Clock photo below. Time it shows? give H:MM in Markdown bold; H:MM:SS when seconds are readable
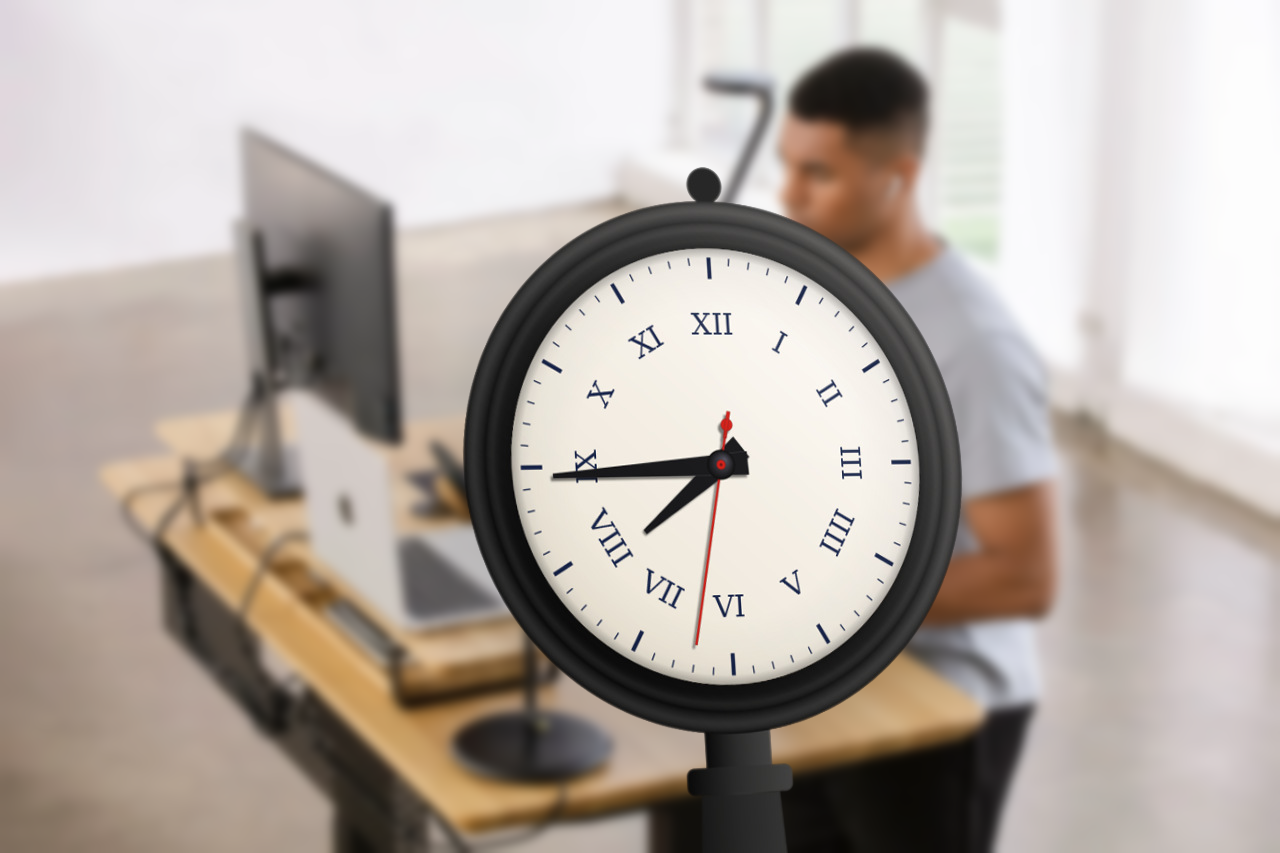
**7:44:32**
